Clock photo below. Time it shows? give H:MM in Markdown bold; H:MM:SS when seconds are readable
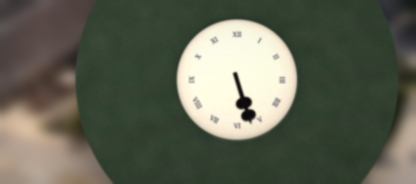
**5:27**
